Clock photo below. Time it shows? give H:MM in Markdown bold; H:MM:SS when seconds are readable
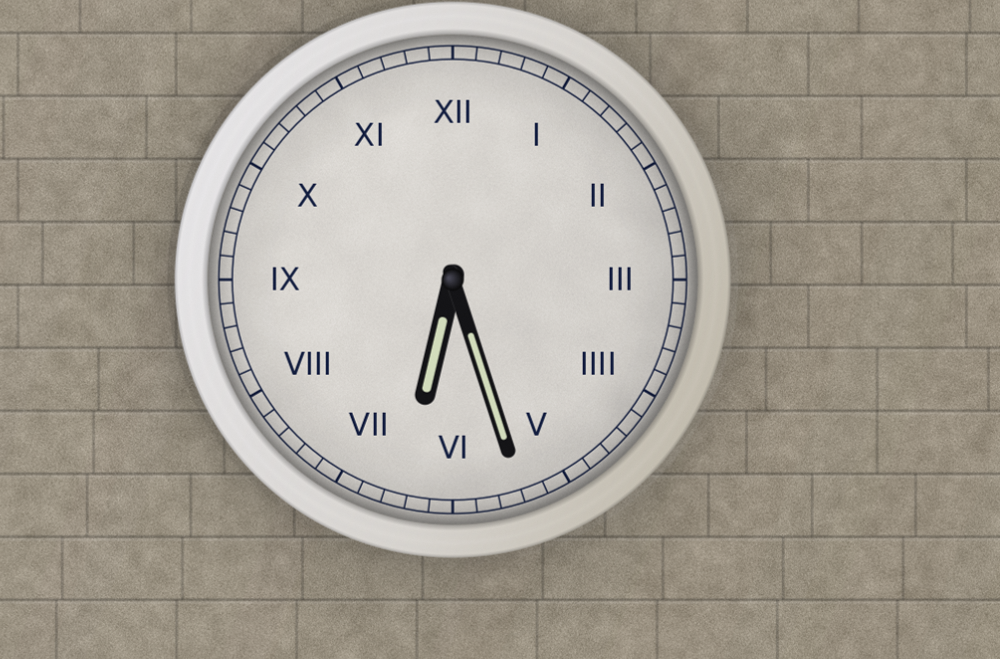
**6:27**
